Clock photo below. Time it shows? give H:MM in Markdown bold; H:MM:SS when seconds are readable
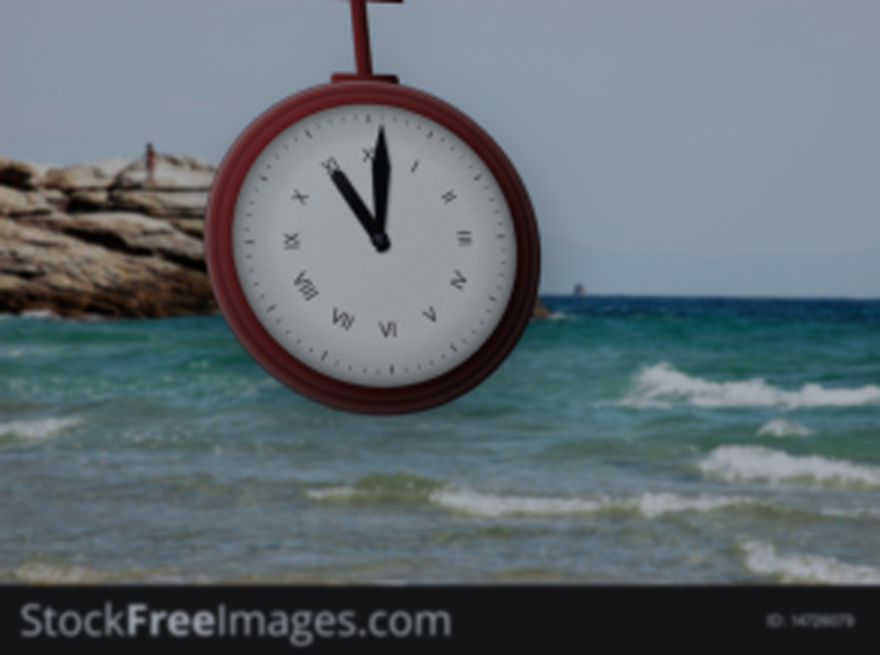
**11:01**
